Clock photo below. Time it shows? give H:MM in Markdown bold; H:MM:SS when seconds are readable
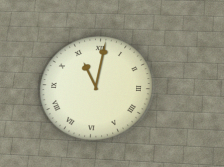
**11:01**
